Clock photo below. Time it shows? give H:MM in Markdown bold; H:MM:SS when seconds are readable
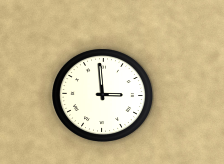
**2:59**
